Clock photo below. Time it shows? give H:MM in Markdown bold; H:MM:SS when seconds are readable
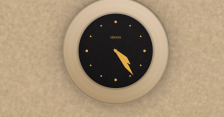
**4:24**
